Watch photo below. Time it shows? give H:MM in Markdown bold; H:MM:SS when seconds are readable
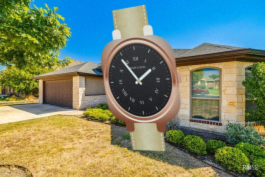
**1:54**
